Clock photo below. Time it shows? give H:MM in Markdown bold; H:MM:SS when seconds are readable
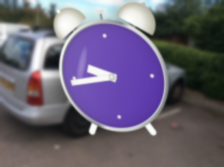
**9:44**
